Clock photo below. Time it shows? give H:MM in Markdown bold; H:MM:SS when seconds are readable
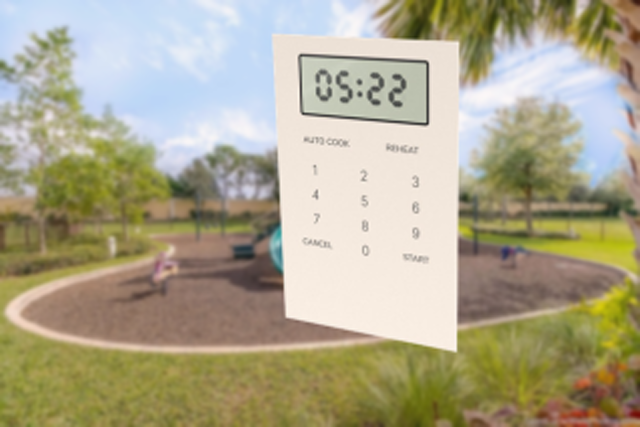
**5:22**
